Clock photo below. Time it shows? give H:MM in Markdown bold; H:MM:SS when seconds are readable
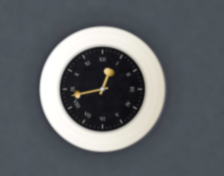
**12:43**
